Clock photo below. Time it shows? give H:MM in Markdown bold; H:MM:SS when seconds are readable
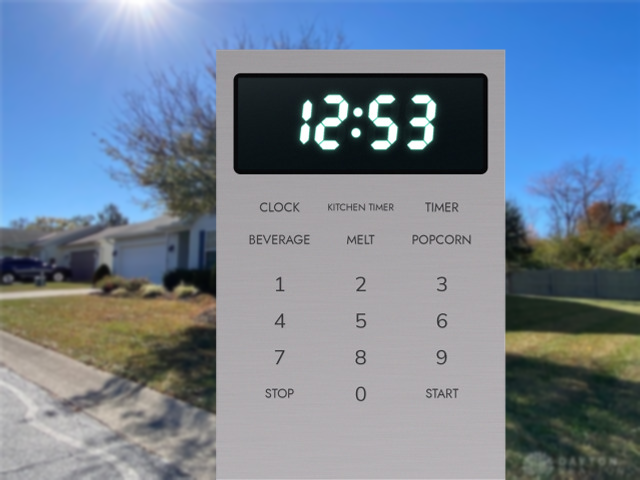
**12:53**
